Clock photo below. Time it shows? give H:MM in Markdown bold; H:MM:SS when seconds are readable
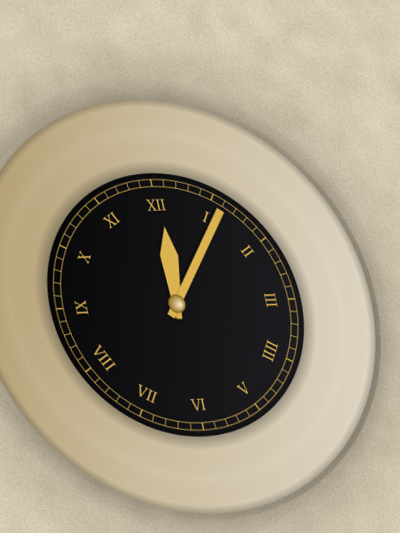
**12:06**
